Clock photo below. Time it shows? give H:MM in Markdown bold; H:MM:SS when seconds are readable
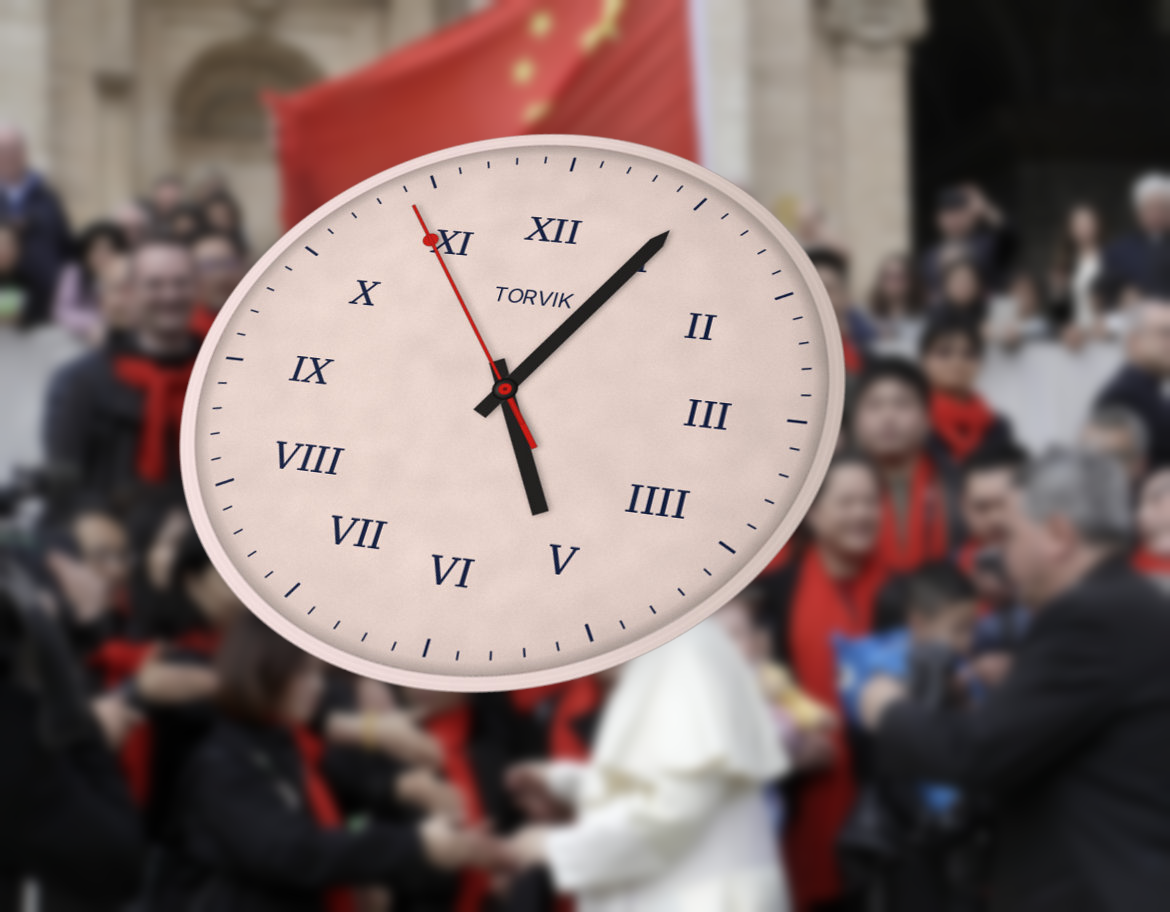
**5:04:54**
